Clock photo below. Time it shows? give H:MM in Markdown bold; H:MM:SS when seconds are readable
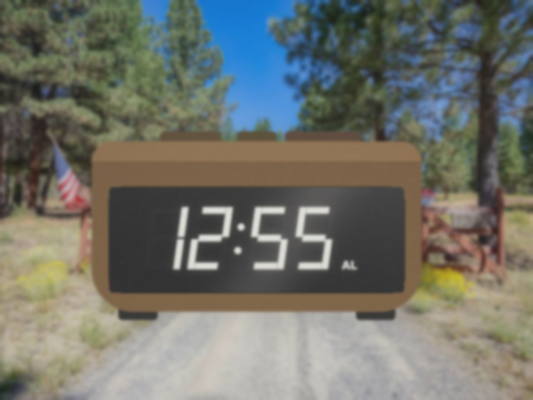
**12:55**
